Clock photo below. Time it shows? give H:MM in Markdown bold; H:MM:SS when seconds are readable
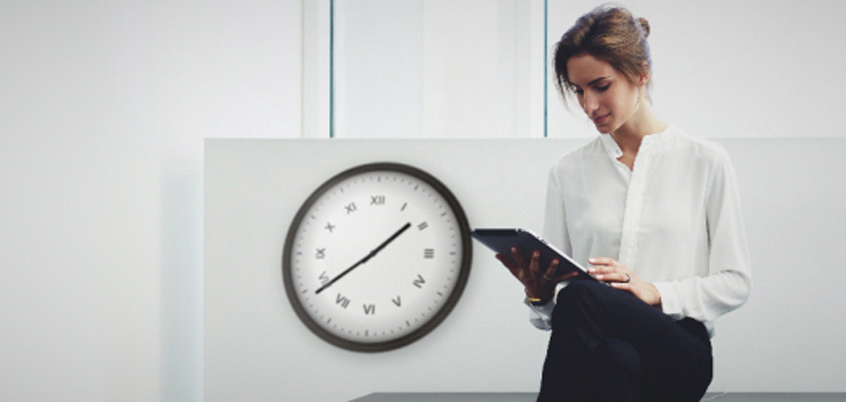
**1:39**
